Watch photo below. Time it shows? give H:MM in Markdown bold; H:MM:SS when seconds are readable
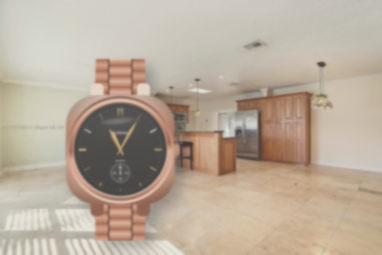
**11:05**
